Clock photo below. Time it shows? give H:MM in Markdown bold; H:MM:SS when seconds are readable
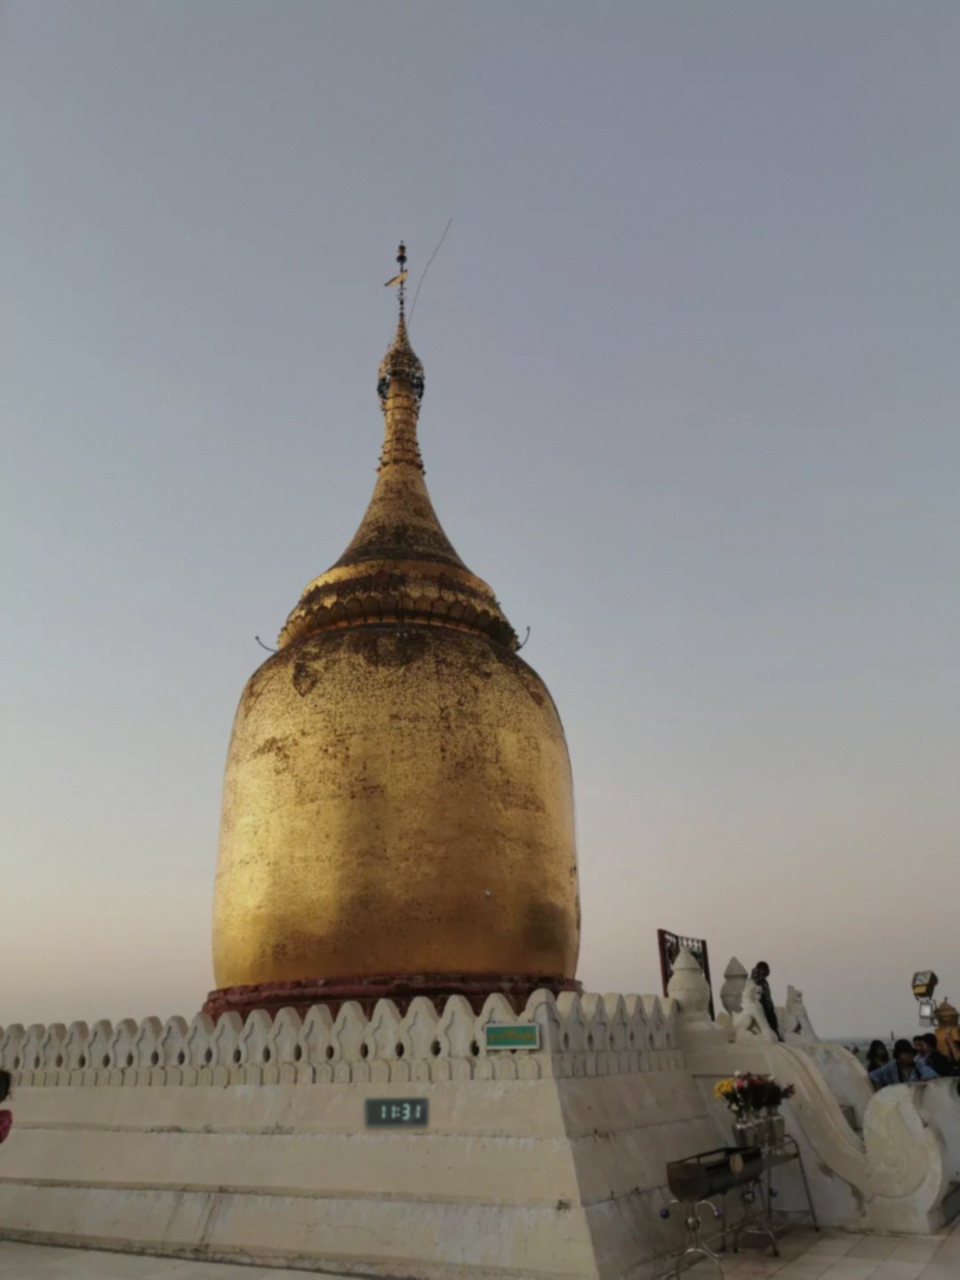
**11:31**
